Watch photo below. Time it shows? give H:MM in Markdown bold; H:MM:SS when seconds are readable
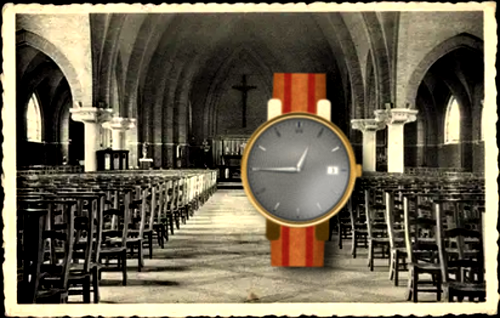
**12:45**
